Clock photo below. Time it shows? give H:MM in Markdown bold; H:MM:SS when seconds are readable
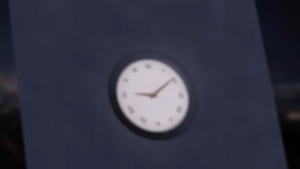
**9:09**
